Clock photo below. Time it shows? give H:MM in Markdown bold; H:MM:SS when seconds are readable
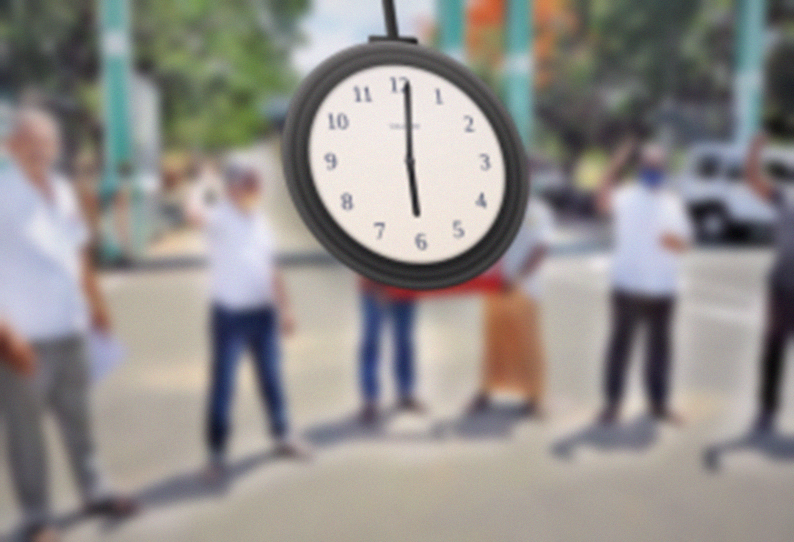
**6:01**
